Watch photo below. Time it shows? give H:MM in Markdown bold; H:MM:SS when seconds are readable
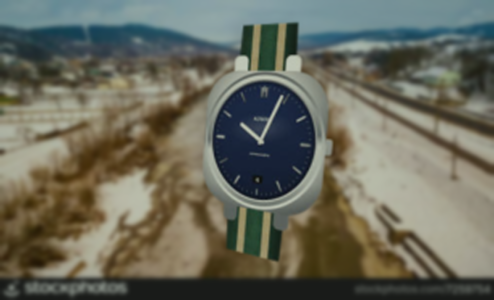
**10:04**
